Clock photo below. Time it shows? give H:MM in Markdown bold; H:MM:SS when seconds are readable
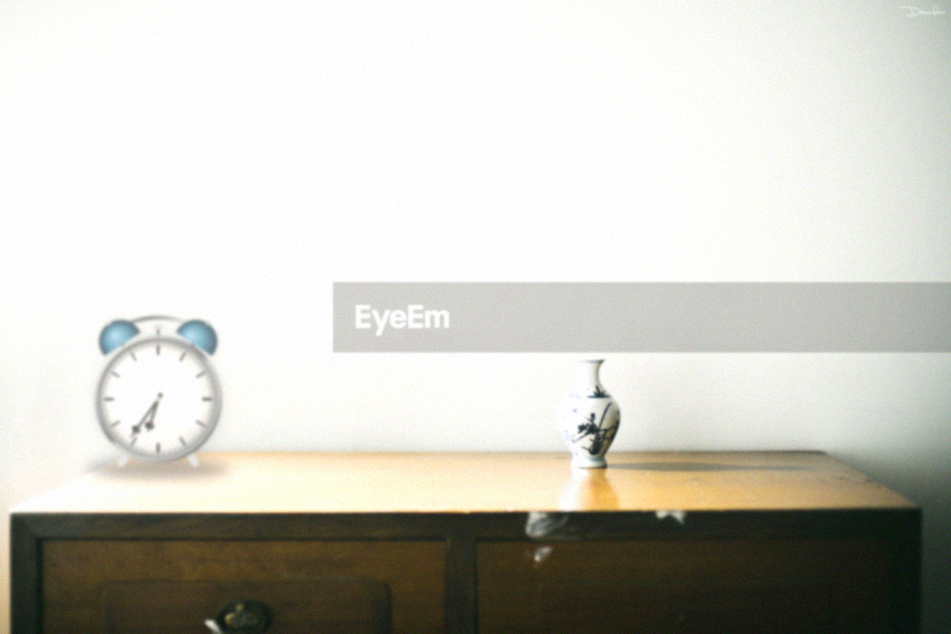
**6:36**
